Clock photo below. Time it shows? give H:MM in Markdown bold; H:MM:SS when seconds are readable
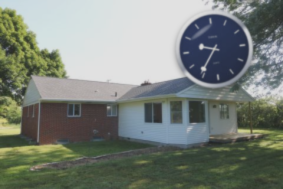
**9:36**
